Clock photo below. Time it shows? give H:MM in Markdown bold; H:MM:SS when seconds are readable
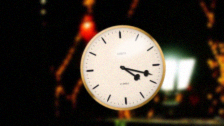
**4:18**
